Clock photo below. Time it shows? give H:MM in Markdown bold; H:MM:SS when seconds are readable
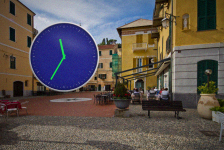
**11:35**
